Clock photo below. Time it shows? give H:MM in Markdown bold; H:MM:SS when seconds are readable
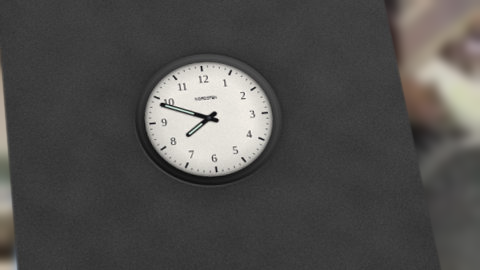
**7:49**
